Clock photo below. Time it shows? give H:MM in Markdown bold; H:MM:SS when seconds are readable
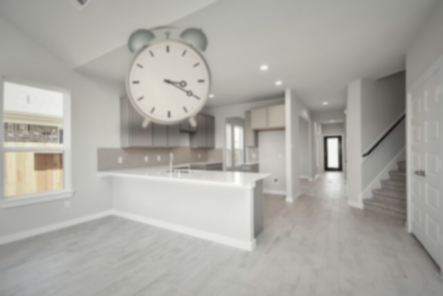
**3:20**
